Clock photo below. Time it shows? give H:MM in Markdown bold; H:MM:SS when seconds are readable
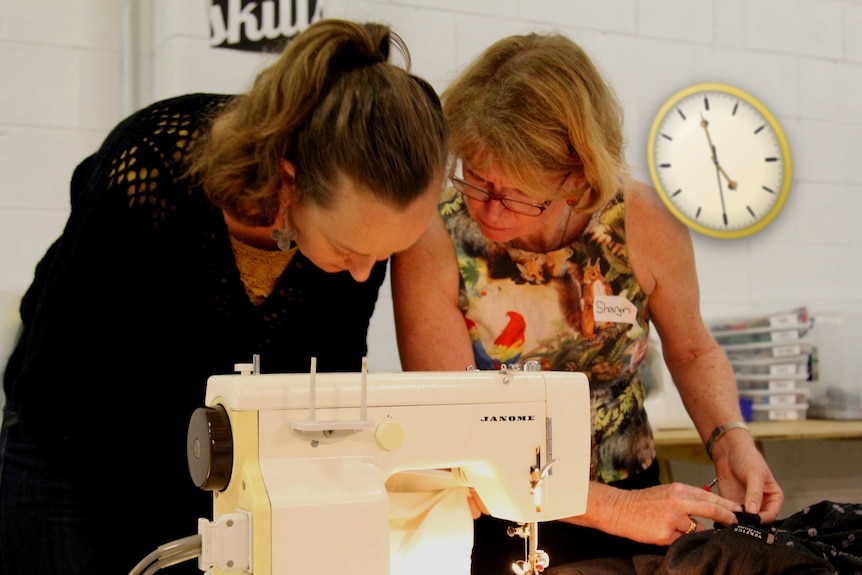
**4:58:30**
